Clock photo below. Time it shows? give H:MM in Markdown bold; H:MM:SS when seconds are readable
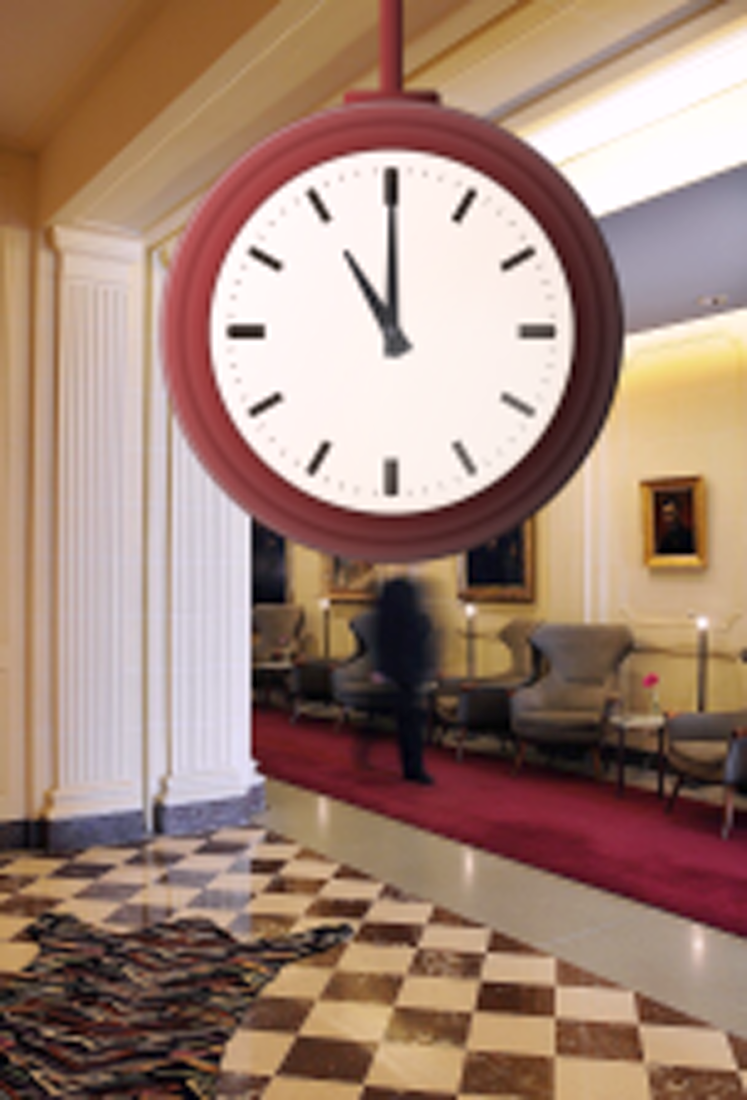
**11:00**
